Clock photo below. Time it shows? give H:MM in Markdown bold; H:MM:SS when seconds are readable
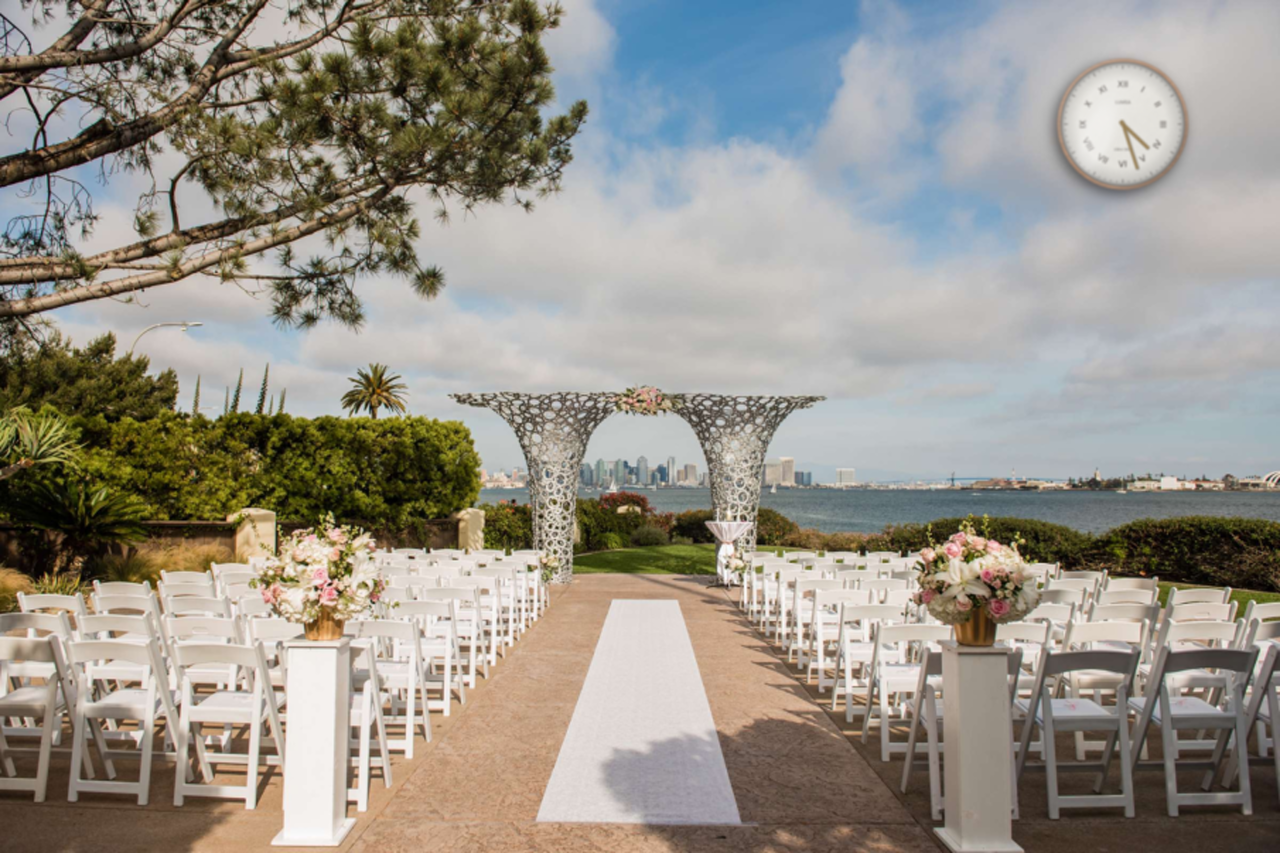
**4:27**
